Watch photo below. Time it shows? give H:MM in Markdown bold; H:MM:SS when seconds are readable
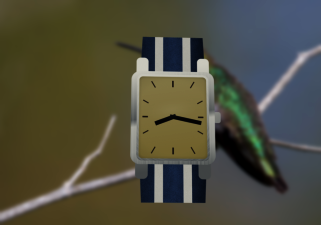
**8:17**
